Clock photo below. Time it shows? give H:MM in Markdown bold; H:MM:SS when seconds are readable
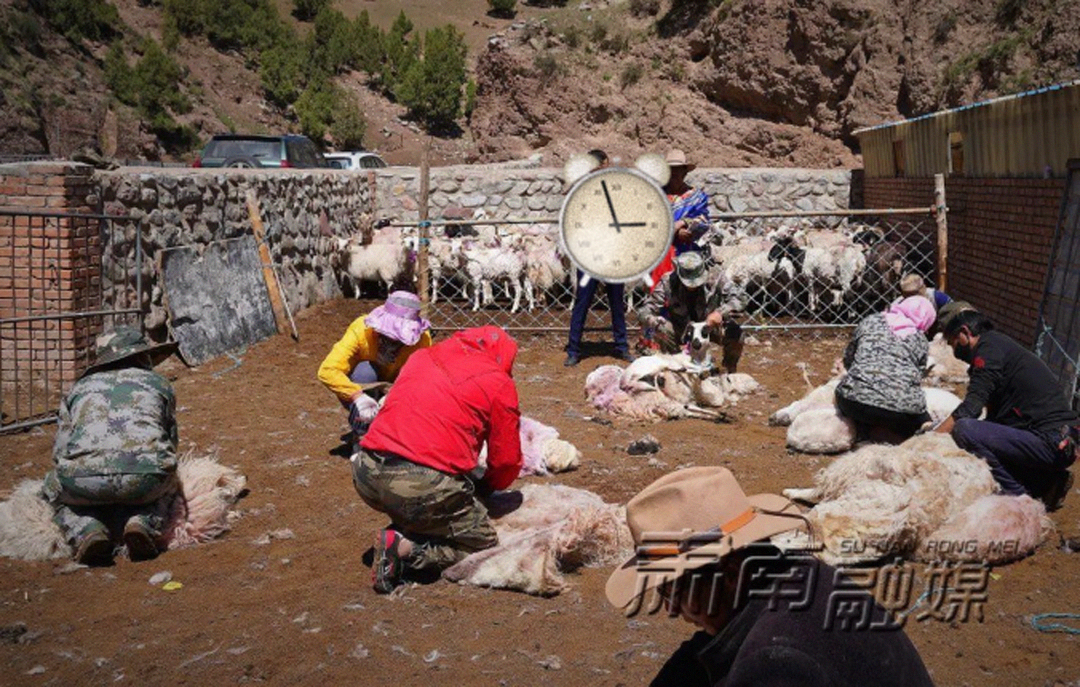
**2:57**
